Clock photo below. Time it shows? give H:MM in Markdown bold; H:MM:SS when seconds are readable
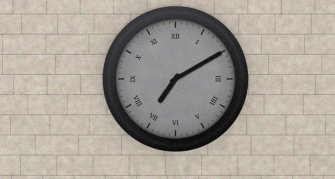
**7:10**
